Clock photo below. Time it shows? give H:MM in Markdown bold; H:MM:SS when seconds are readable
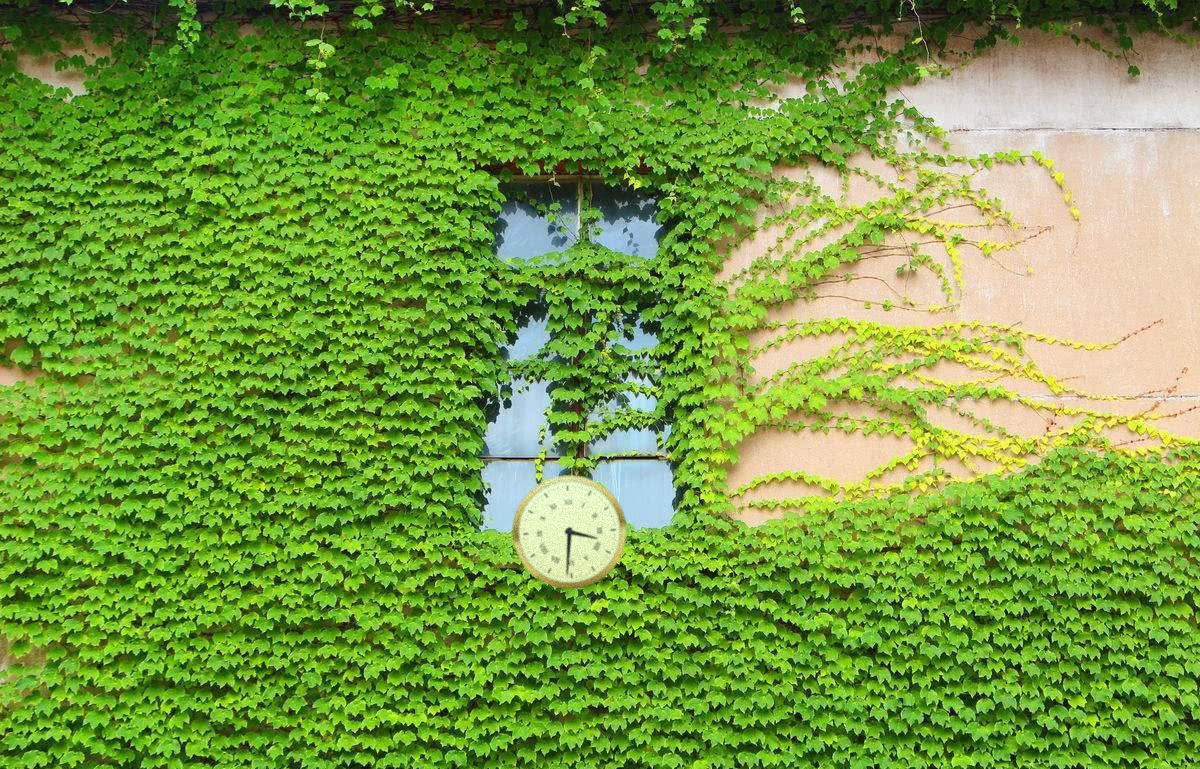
**3:31**
